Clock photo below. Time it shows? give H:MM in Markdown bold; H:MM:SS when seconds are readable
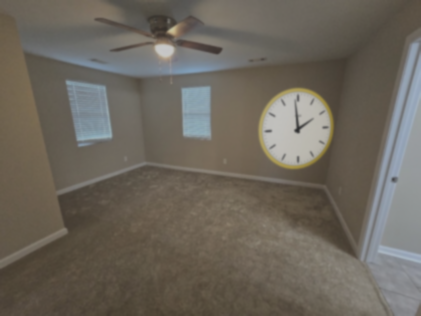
**1:59**
